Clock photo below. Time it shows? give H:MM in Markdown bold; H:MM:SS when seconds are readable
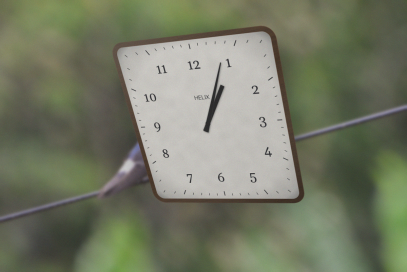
**1:04**
